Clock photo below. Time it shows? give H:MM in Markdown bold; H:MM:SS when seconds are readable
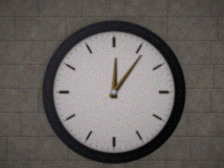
**12:06**
